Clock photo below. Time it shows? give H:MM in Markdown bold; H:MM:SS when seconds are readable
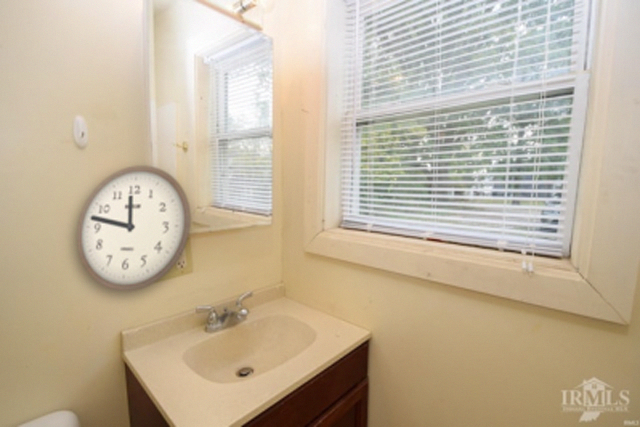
**11:47**
